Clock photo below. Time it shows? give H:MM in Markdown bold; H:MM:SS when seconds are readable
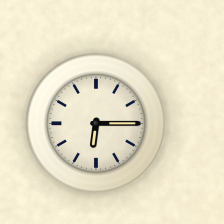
**6:15**
